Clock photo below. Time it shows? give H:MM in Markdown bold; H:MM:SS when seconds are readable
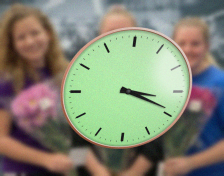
**3:19**
